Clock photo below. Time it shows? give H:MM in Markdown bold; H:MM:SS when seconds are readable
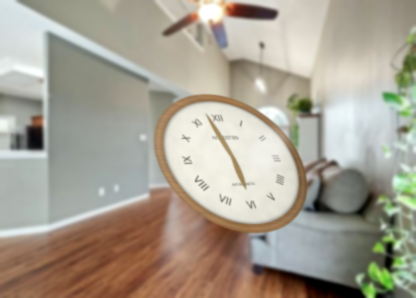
**5:58**
